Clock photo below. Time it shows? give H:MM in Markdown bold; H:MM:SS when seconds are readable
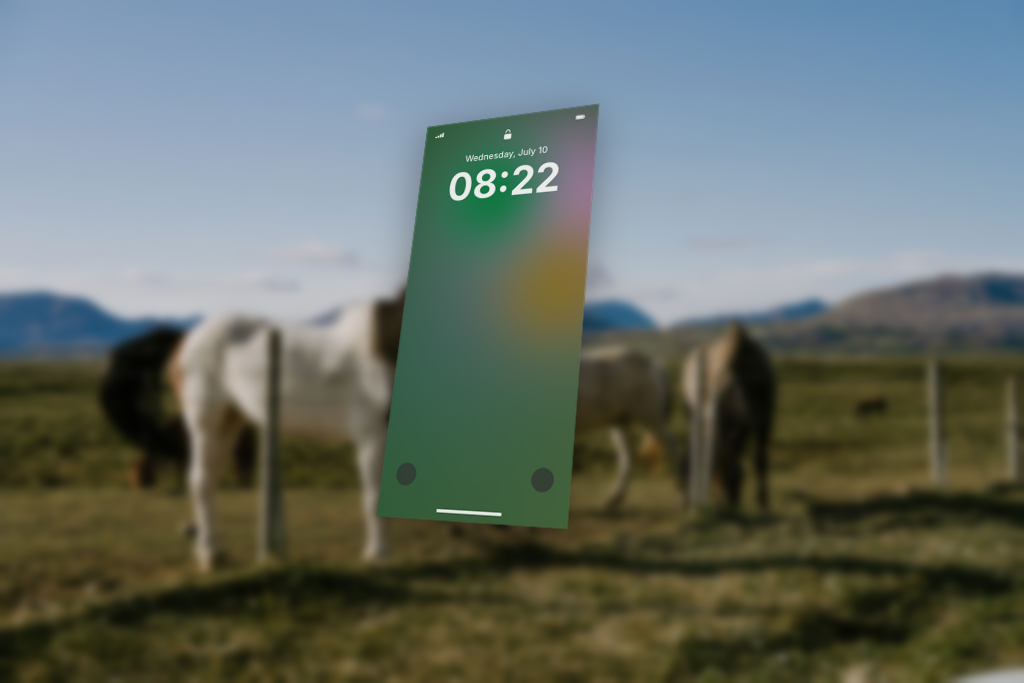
**8:22**
